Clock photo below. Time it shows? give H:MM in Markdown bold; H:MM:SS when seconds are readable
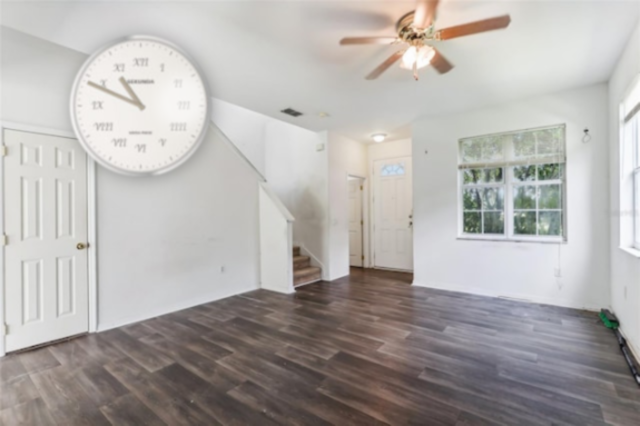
**10:49**
